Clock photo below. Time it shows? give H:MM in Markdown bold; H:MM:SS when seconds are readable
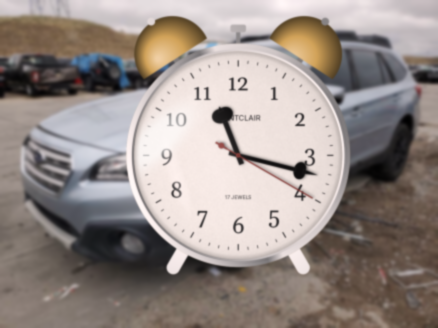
**11:17:20**
